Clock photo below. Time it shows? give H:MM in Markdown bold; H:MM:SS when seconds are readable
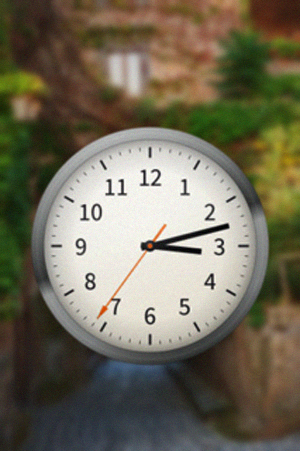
**3:12:36**
